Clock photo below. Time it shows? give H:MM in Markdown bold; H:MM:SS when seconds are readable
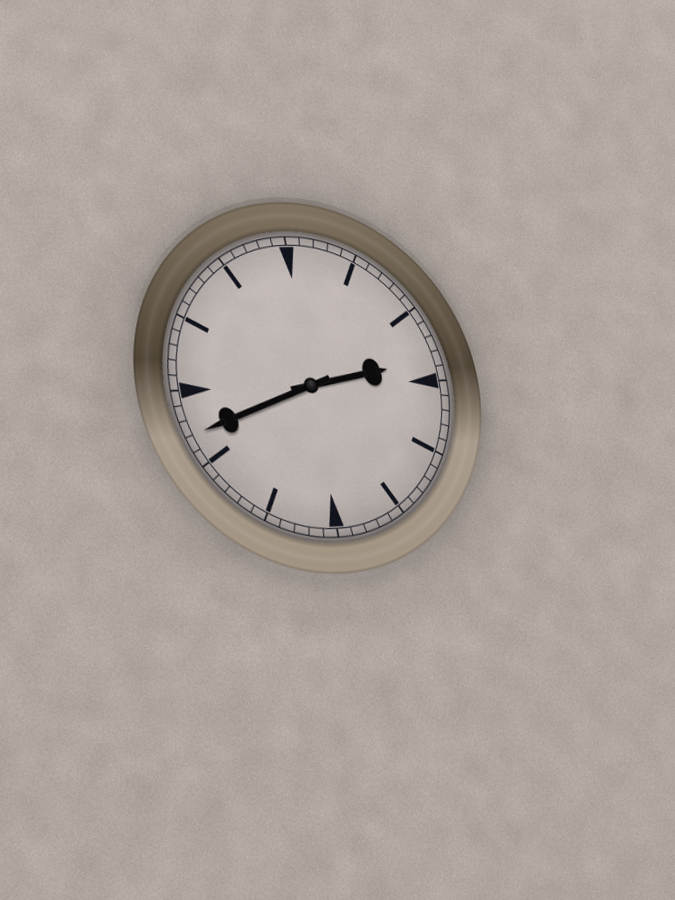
**2:42**
